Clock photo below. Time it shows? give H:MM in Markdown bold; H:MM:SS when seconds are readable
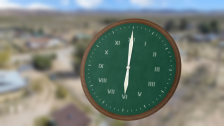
**6:00**
